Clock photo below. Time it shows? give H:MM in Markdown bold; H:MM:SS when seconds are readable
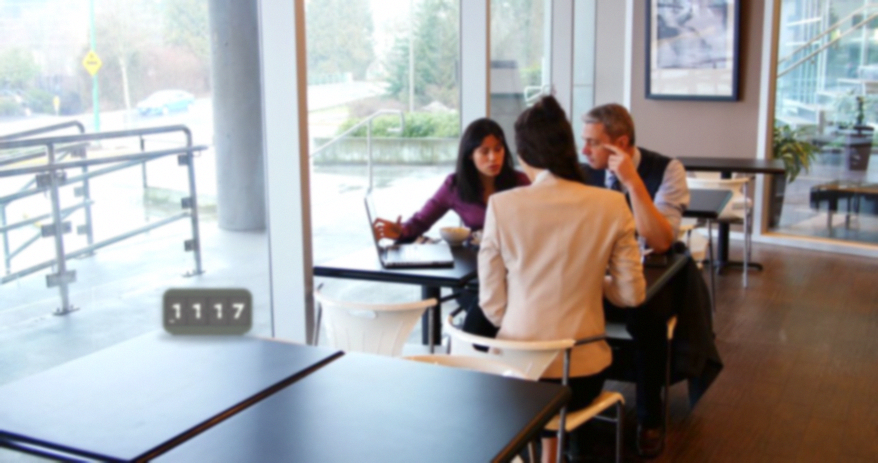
**11:17**
